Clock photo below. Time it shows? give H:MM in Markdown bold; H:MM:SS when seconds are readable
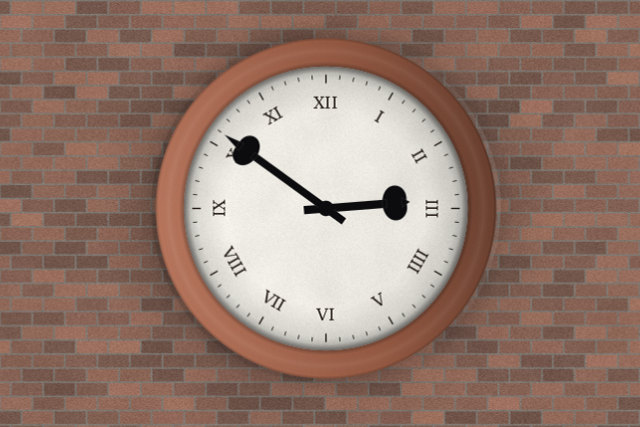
**2:51**
